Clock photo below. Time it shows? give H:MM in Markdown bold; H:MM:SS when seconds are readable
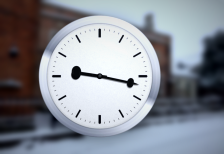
**9:17**
